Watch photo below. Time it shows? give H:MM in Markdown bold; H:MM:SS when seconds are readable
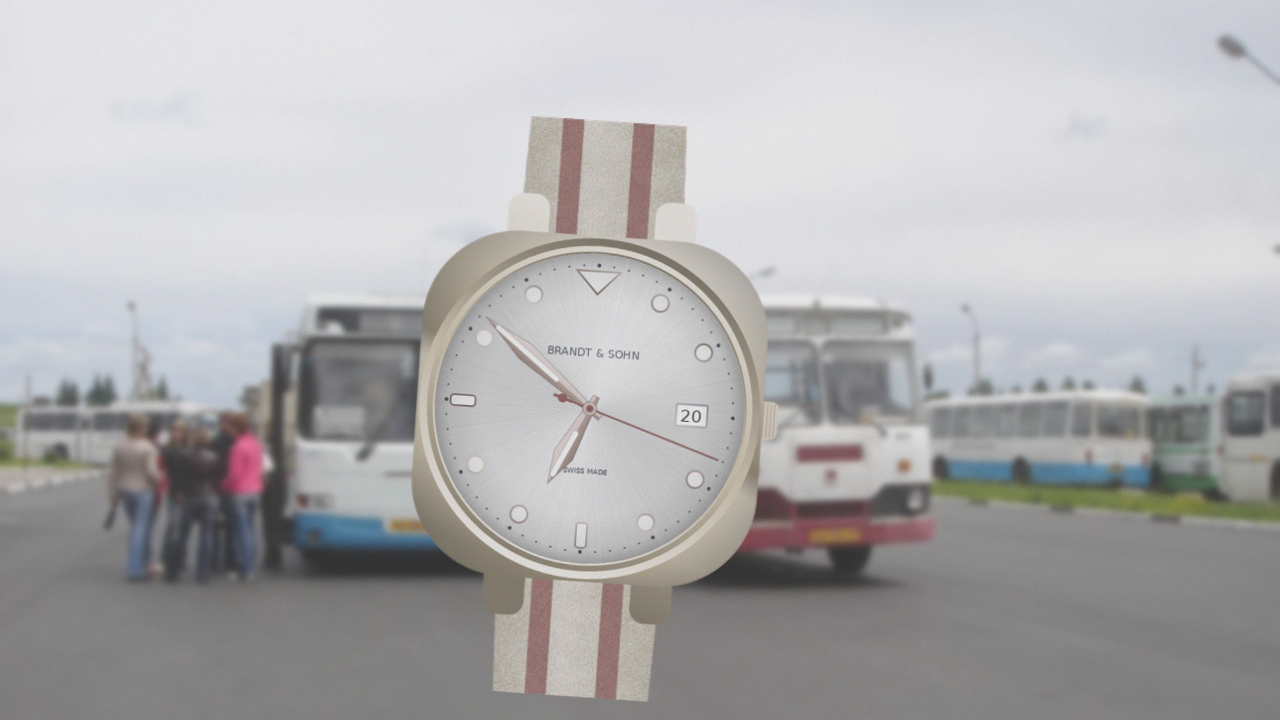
**6:51:18**
